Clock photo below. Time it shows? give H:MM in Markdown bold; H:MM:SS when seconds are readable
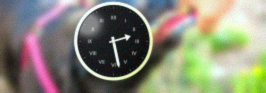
**2:28**
